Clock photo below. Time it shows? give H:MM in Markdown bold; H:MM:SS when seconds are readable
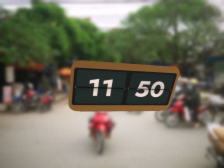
**11:50**
